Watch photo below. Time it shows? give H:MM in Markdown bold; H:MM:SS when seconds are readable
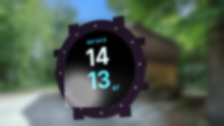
**14:13**
